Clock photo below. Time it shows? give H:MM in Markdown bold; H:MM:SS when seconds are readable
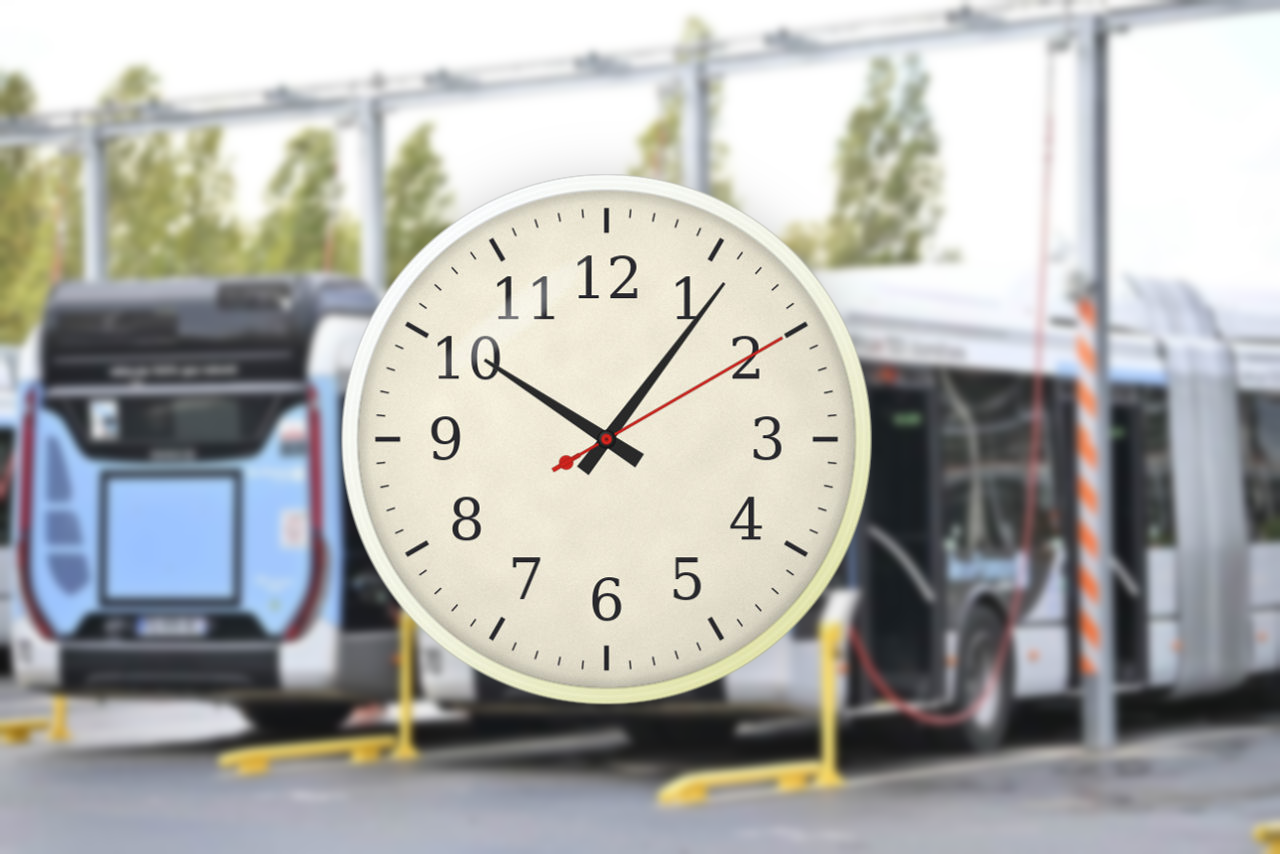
**10:06:10**
